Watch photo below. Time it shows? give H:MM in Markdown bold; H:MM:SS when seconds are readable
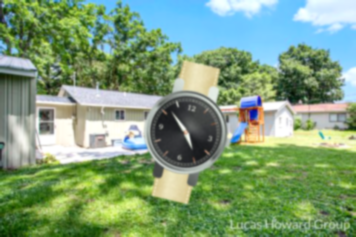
**4:52**
